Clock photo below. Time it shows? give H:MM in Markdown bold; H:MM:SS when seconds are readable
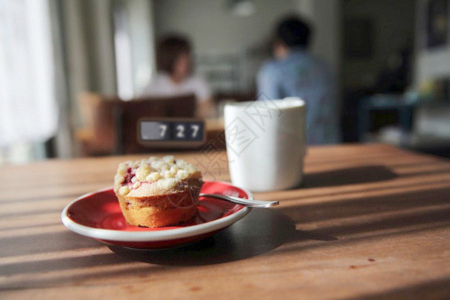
**7:27**
